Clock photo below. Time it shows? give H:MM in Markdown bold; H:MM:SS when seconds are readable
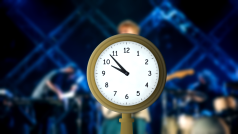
**9:53**
